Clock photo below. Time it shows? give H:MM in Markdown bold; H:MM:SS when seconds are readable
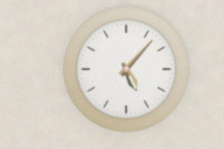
**5:07**
